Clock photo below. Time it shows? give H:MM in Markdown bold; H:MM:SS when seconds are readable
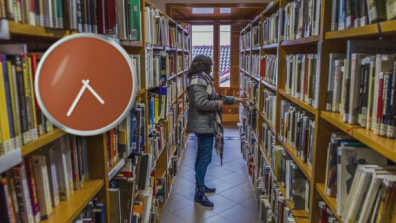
**4:35**
